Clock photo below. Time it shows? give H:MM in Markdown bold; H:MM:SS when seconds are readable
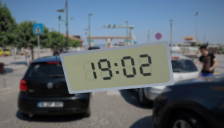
**19:02**
